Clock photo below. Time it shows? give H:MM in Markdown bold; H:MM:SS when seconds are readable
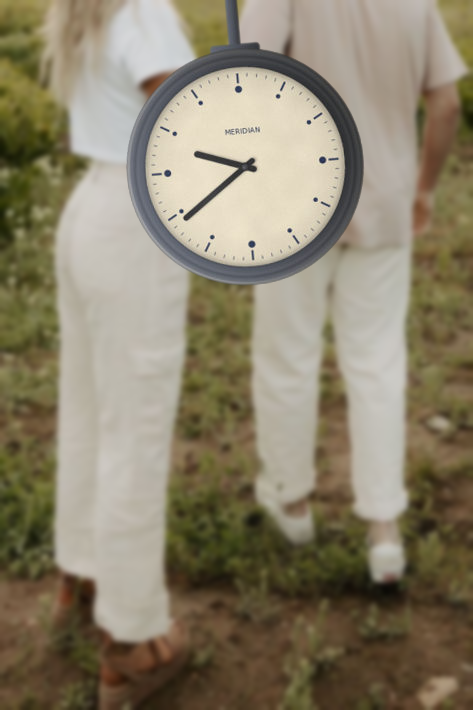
**9:39**
